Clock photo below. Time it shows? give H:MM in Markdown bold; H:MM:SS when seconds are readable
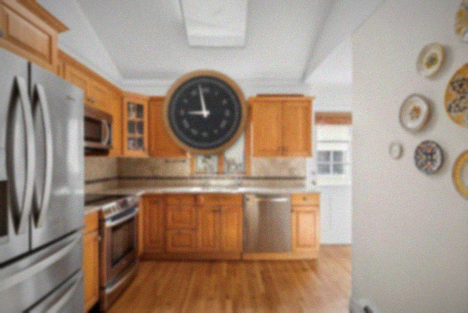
**8:58**
